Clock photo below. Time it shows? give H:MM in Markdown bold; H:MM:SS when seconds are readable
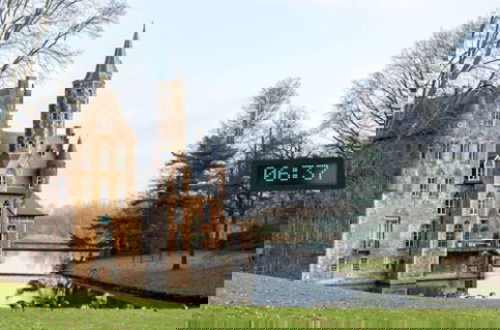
**6:37**
